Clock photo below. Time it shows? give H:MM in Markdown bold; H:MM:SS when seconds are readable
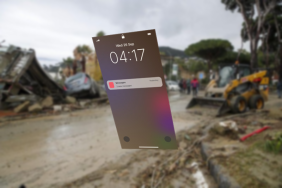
**4:17**
